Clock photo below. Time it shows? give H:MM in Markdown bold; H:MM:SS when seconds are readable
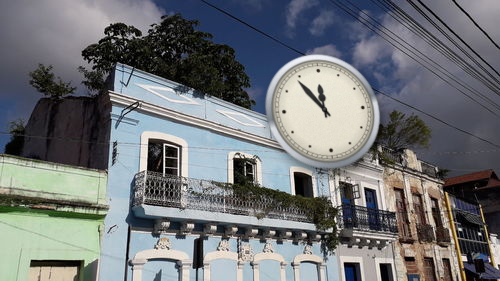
**11:54**
